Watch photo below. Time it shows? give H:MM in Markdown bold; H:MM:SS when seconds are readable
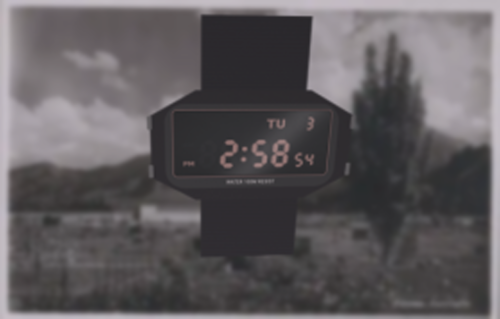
**2:58:54**
